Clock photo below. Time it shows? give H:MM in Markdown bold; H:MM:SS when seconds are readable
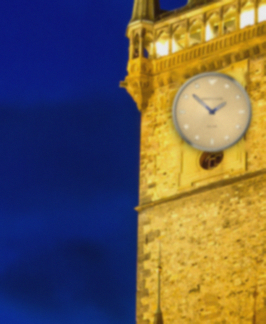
**1:52**
